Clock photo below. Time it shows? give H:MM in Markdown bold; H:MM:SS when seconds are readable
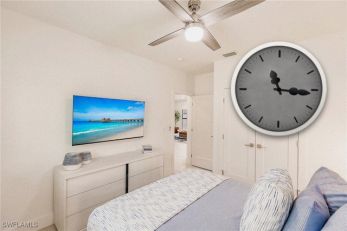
**11:16**
